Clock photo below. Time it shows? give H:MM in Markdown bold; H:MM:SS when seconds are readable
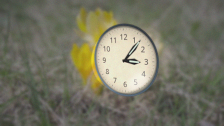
**3:07**
